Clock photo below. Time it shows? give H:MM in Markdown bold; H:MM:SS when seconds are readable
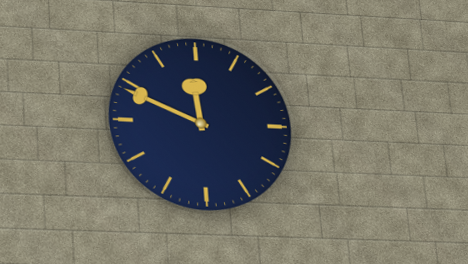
**11:49**
